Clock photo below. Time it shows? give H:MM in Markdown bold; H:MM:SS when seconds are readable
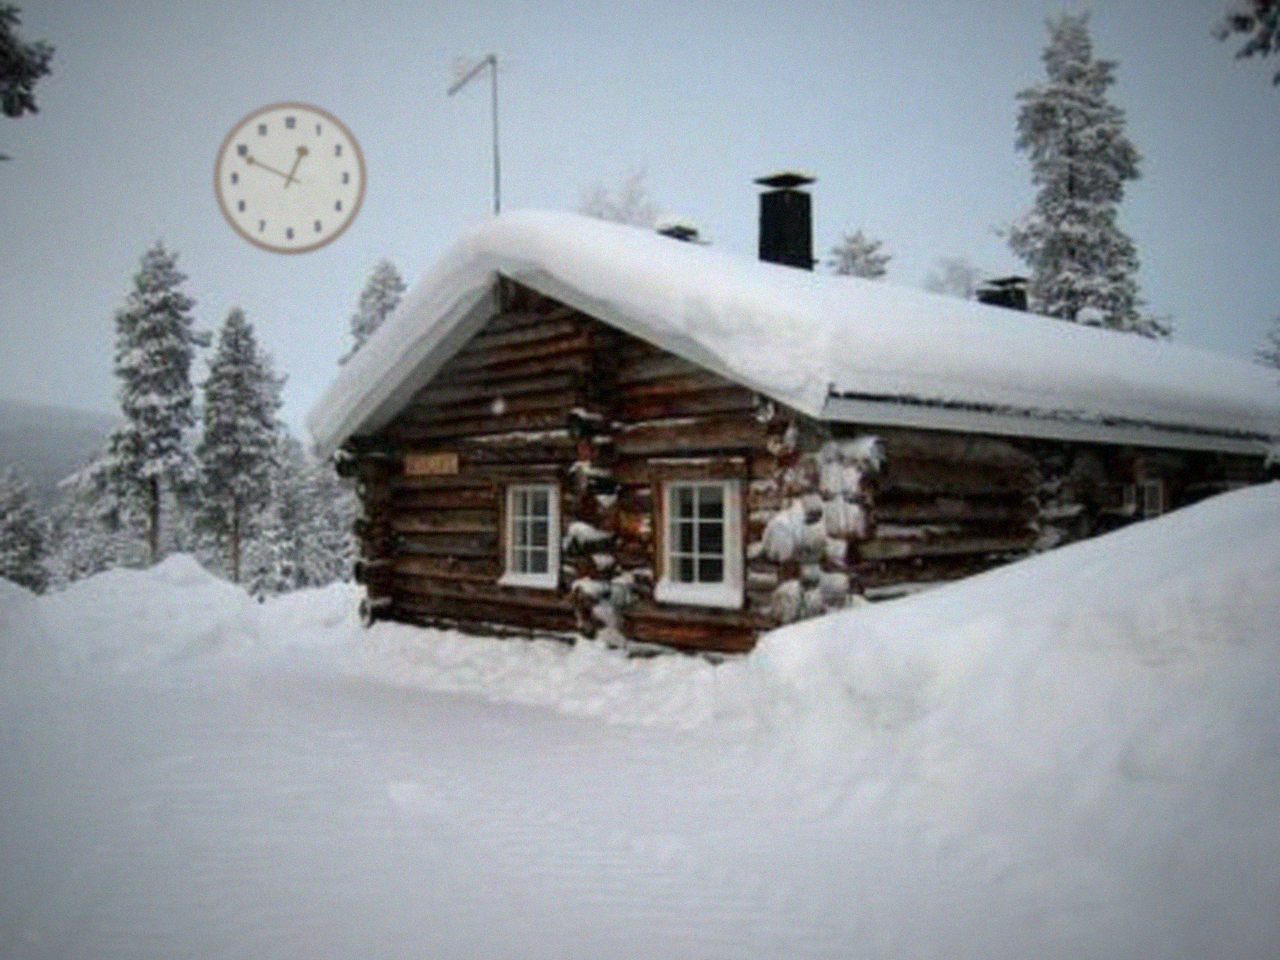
**12:49**
